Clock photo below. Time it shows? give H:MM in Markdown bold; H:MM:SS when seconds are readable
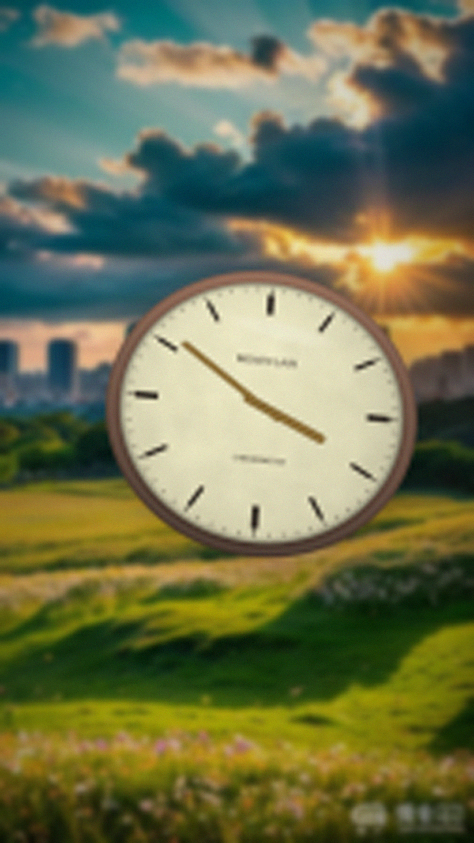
**3:51**
